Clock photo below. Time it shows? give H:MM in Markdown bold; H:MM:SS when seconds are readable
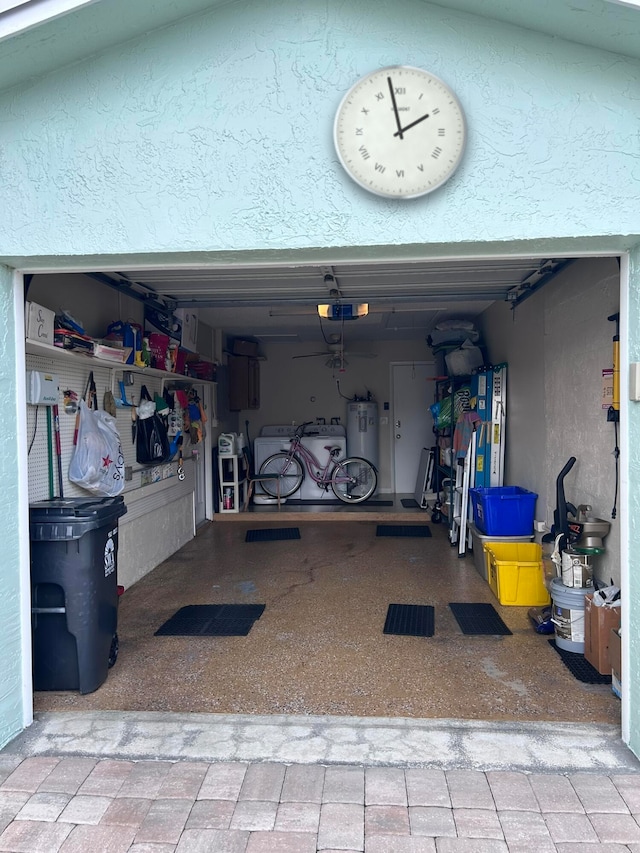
**1:58**
